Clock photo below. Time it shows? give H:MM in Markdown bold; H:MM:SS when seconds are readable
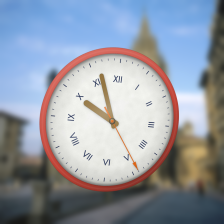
**9:56:24**
